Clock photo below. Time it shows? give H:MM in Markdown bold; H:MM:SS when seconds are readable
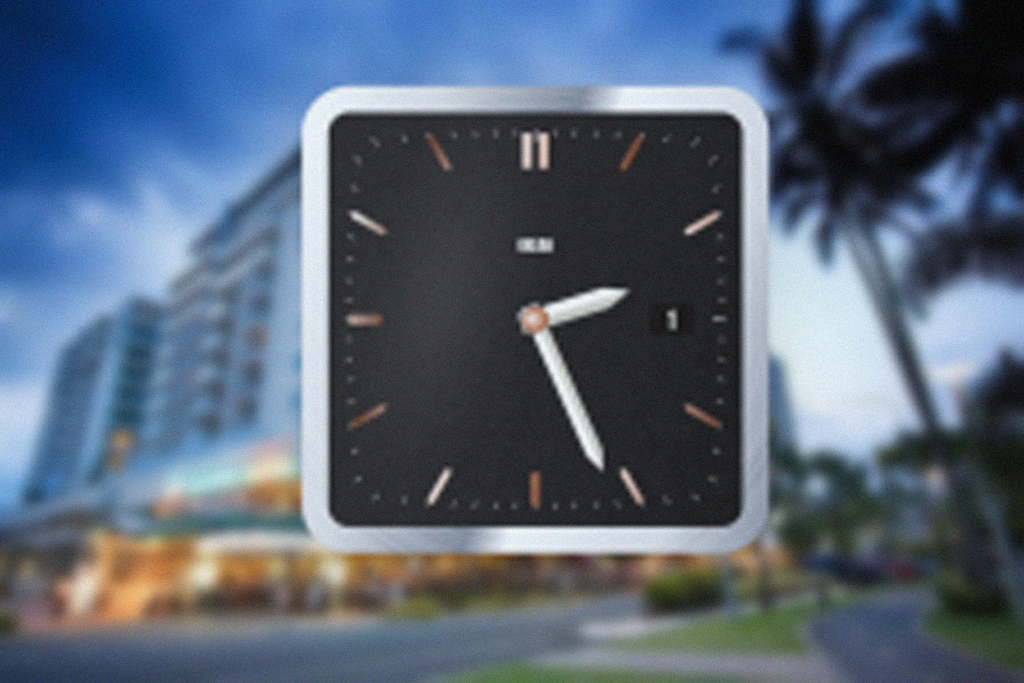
**2:26**
